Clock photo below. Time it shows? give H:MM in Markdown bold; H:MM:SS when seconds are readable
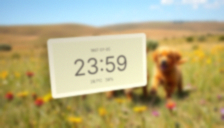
**23:59**
